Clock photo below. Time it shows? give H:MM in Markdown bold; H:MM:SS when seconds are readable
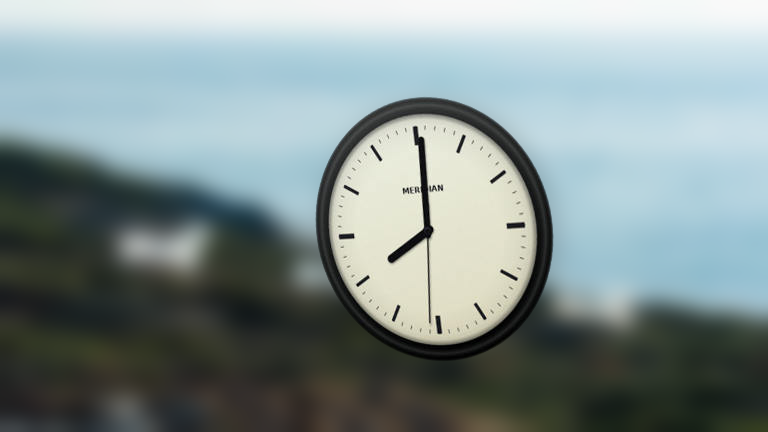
**8:00:31**
